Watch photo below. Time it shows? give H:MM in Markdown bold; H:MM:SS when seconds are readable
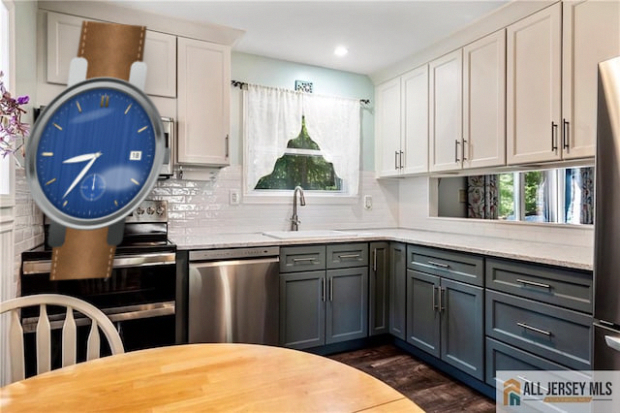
**8:36**
